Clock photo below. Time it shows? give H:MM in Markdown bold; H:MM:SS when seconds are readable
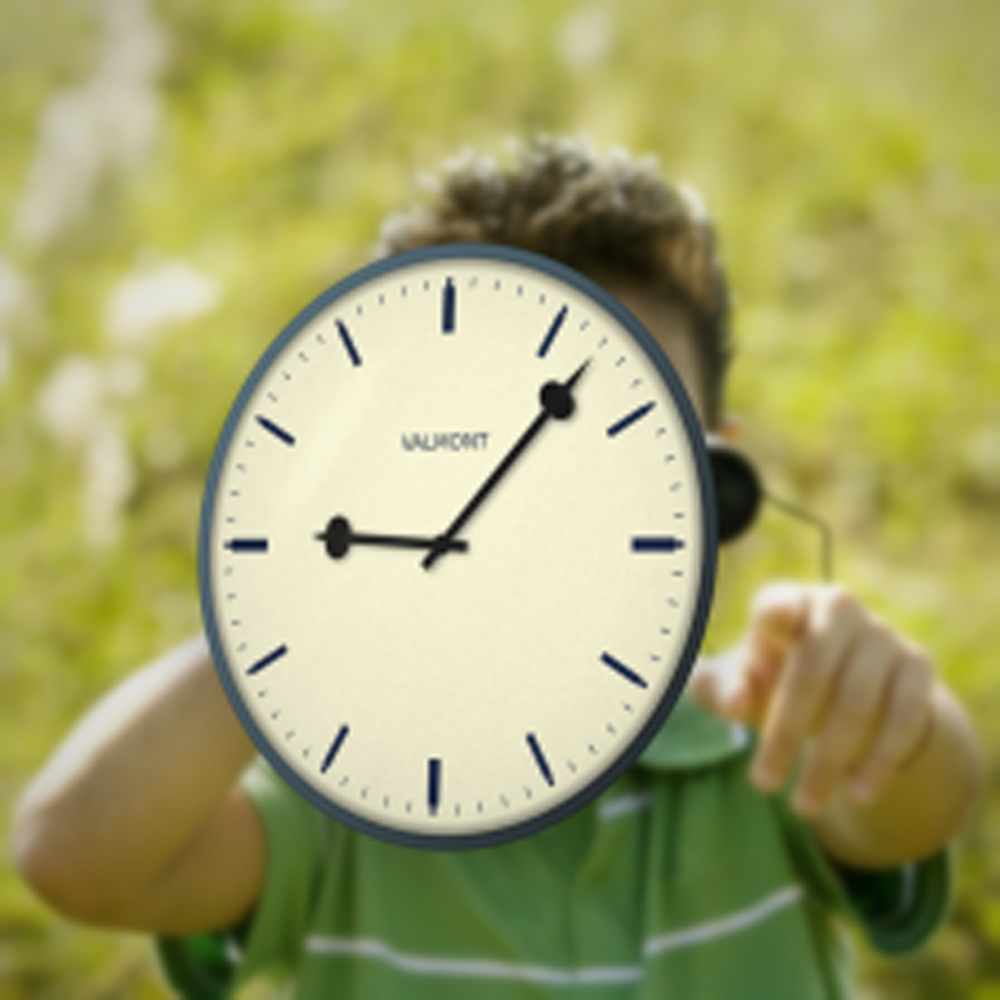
**9:07**
